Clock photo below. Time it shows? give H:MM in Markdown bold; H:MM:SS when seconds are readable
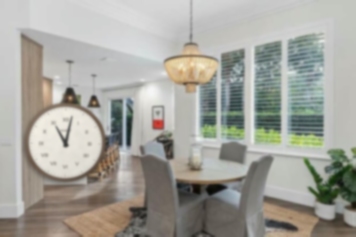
**11:02**
